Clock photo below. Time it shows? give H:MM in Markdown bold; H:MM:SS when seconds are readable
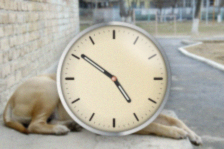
**4:51**
